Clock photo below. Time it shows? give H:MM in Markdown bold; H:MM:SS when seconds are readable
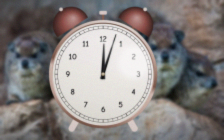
**12:03**
